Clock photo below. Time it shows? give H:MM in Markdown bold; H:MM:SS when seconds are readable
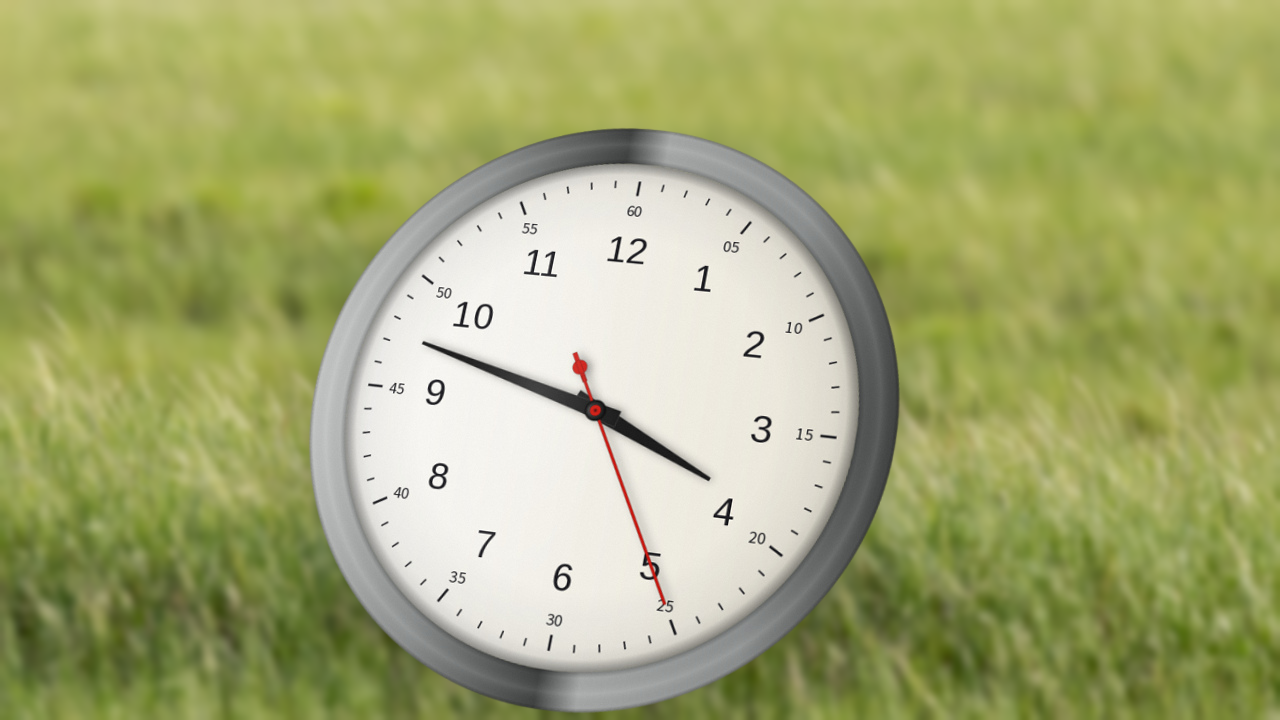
**3:47:25**
